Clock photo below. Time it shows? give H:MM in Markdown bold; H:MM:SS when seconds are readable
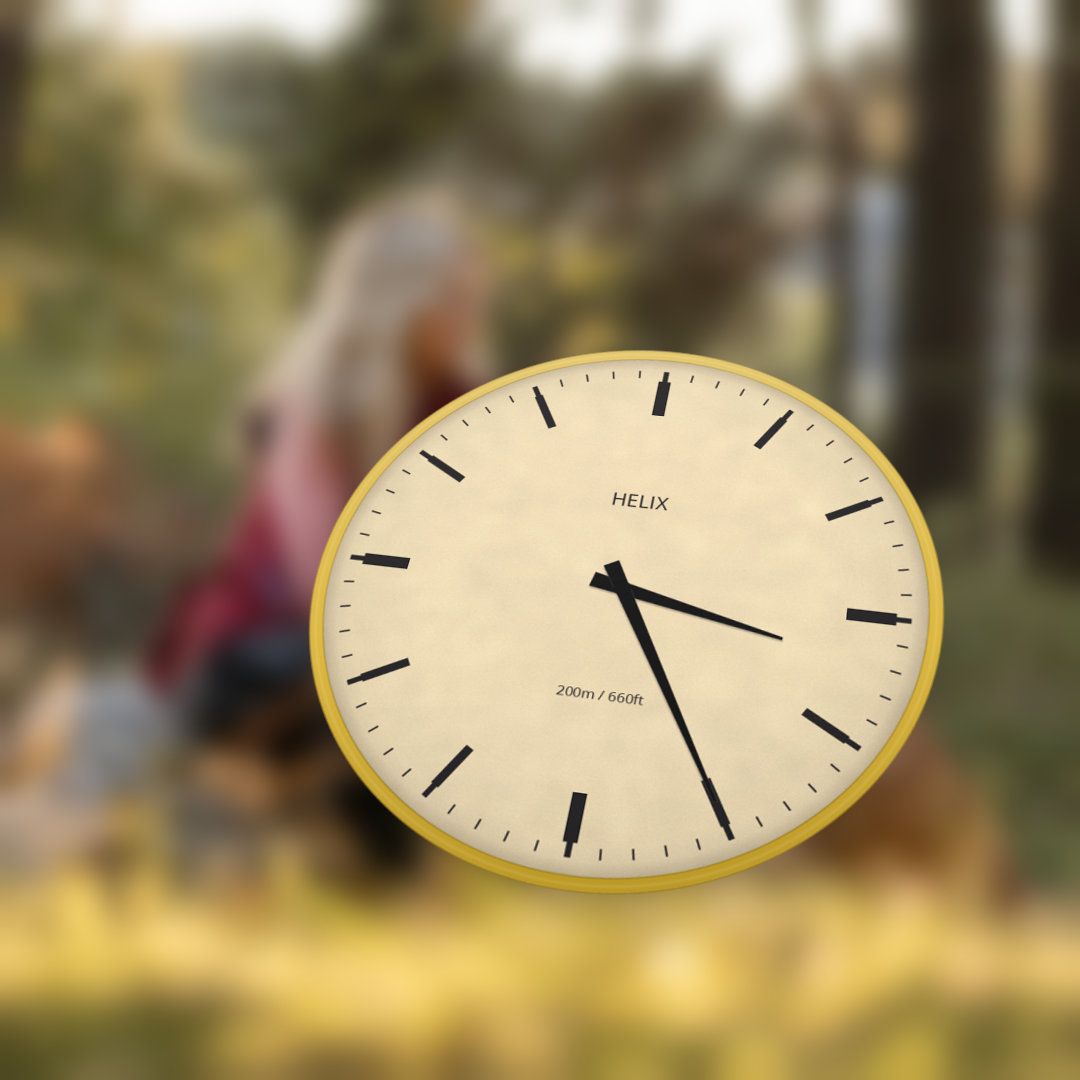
**3:25**
